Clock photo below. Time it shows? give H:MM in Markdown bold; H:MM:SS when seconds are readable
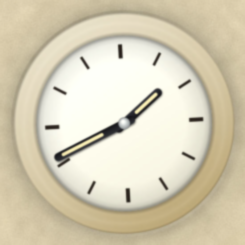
**1:41**
